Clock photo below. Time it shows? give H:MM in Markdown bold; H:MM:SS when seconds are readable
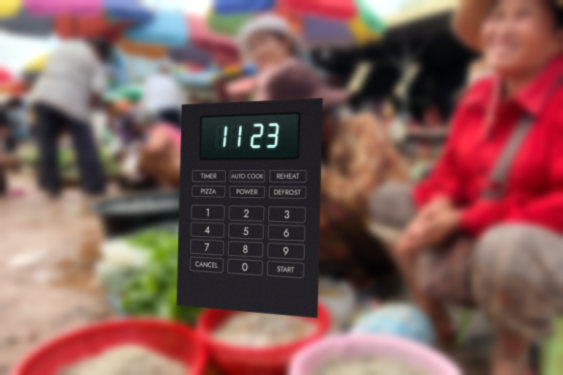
**11:23**
